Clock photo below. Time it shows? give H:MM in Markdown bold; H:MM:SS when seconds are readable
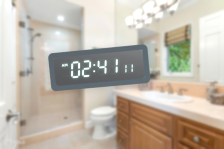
**2:41:11**
